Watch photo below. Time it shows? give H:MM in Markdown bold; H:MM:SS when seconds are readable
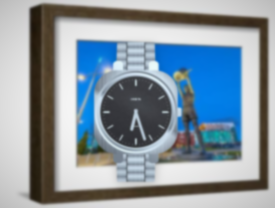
**6:27**
